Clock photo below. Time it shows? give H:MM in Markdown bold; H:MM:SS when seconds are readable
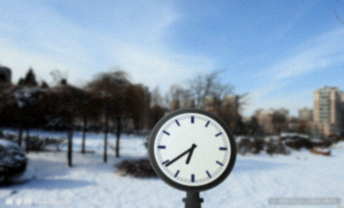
**6:39**
